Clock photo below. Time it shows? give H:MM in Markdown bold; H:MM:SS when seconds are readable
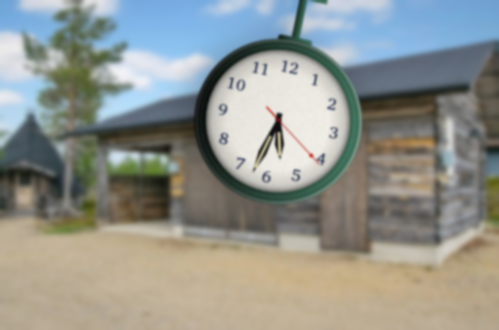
**5:32:21**
